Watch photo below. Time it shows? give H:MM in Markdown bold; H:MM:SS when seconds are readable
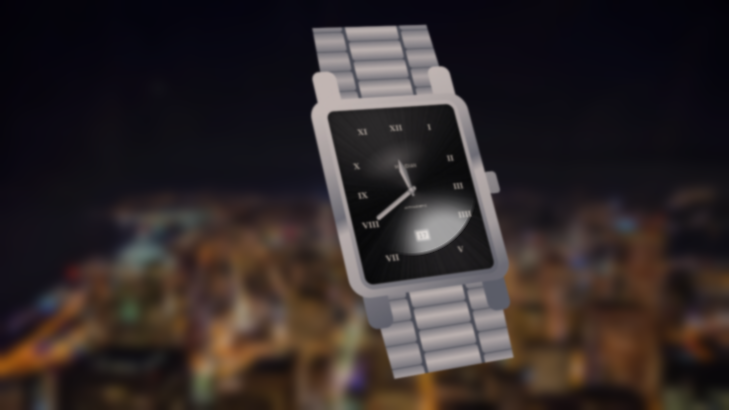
**11:40**
